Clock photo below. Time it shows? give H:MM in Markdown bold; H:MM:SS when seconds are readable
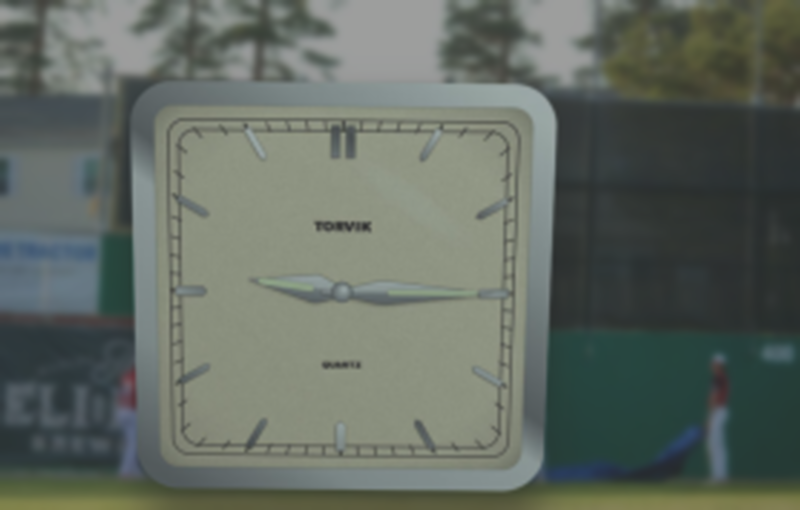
**9:15**
